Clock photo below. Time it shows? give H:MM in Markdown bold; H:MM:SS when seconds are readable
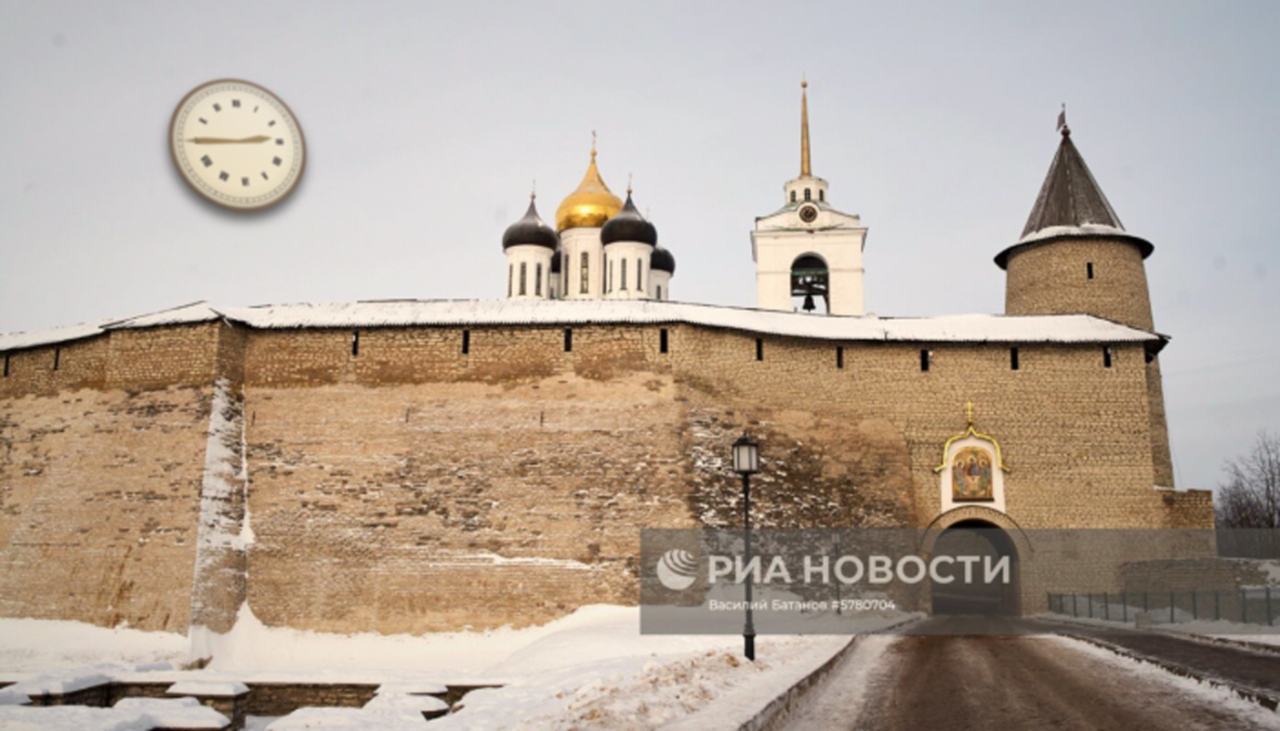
**2:45**
